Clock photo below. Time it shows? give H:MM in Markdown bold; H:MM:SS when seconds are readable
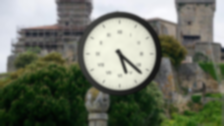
**5:22**
